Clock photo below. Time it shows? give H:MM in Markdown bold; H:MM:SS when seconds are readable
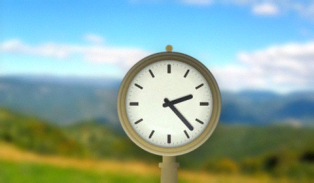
**2:23**
